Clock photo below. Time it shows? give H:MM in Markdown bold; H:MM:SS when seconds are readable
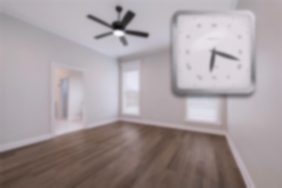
**6:18**
